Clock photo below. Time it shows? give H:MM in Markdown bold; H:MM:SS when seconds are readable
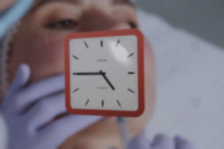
**4:45**
